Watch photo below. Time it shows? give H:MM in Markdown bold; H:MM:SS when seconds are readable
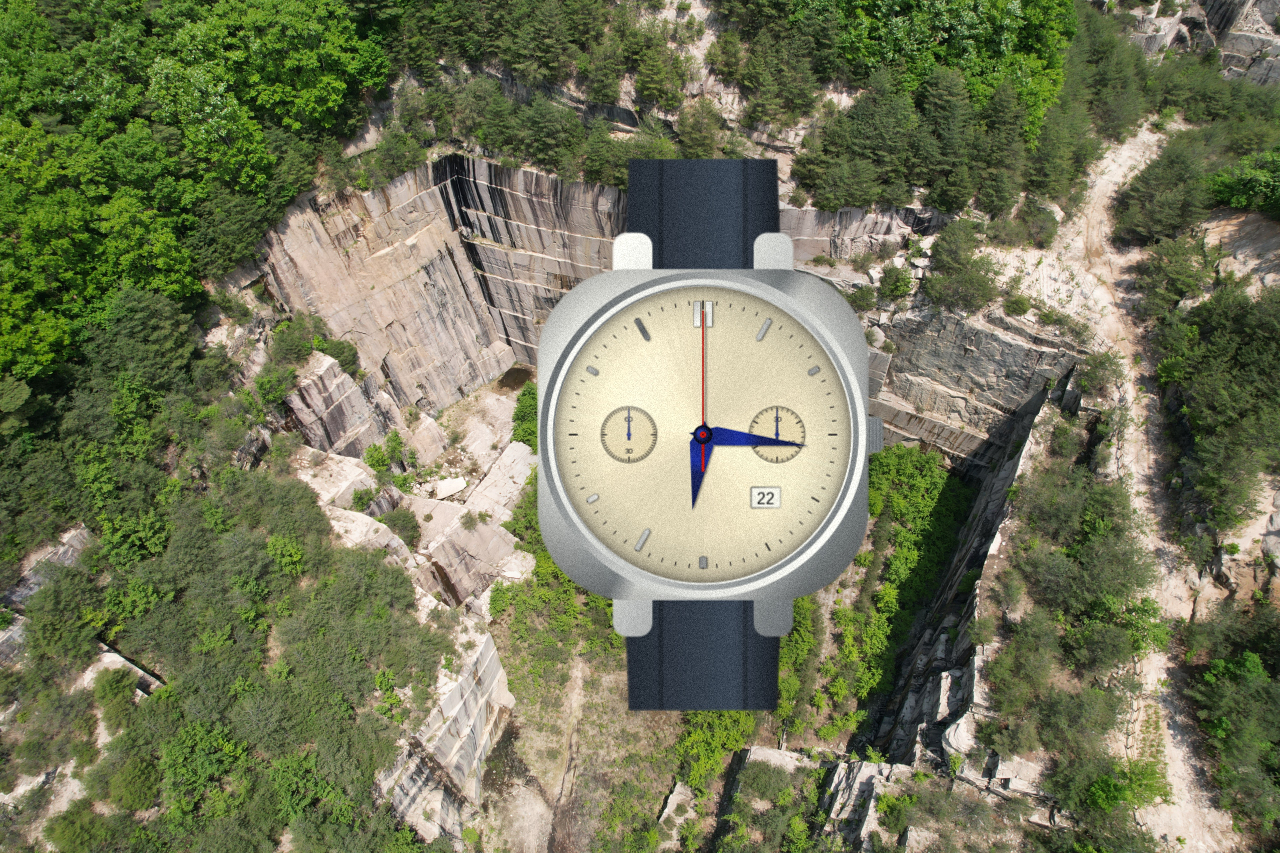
**6:16**
